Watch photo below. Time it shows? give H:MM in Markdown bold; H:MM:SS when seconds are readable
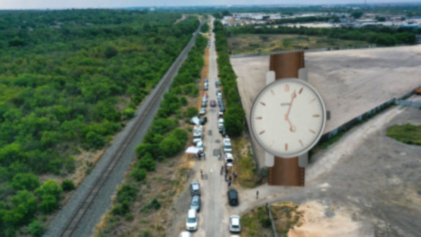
**5:03**
